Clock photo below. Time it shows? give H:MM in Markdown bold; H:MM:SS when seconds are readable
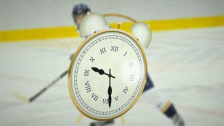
**9:28**
